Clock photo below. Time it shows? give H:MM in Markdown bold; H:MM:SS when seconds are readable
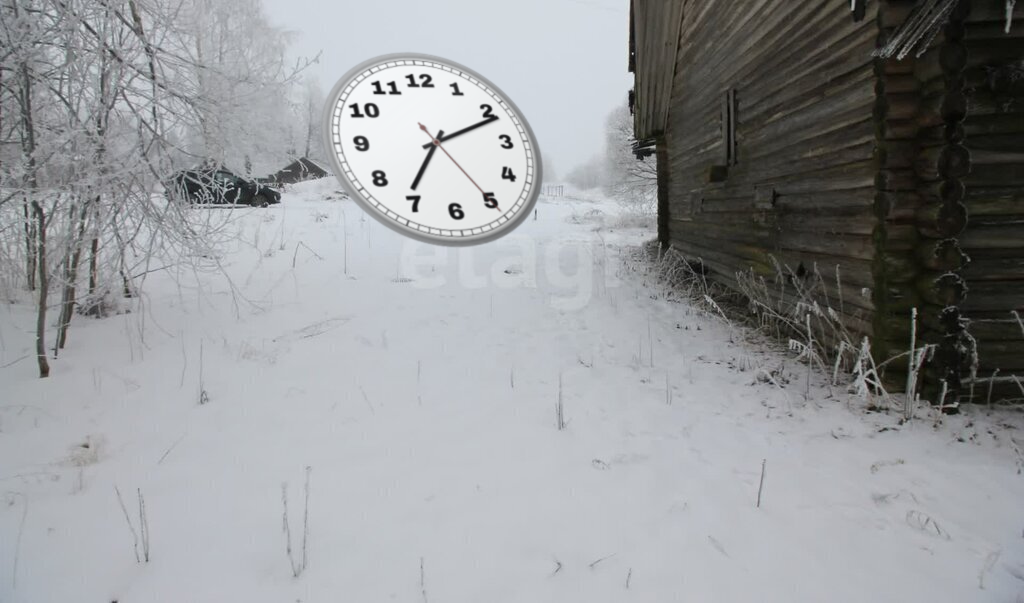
**7:11:25**
